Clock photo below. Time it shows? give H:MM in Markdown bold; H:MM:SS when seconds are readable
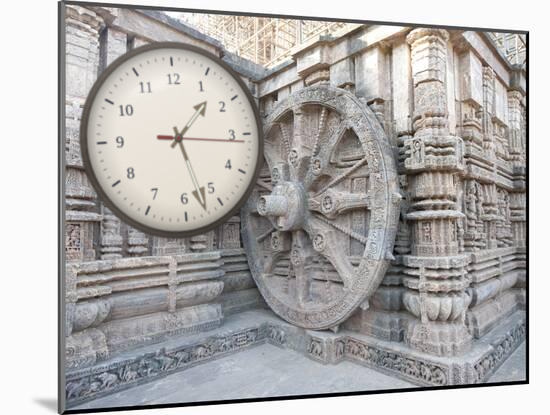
**1:27:16**
